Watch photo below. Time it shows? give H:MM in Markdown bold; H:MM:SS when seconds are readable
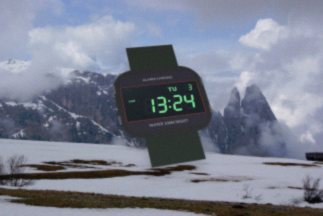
**13:24**
